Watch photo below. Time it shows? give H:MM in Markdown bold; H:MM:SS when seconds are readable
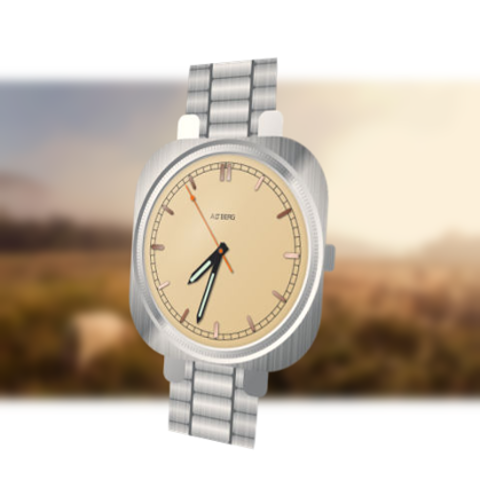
**7:32:54**
